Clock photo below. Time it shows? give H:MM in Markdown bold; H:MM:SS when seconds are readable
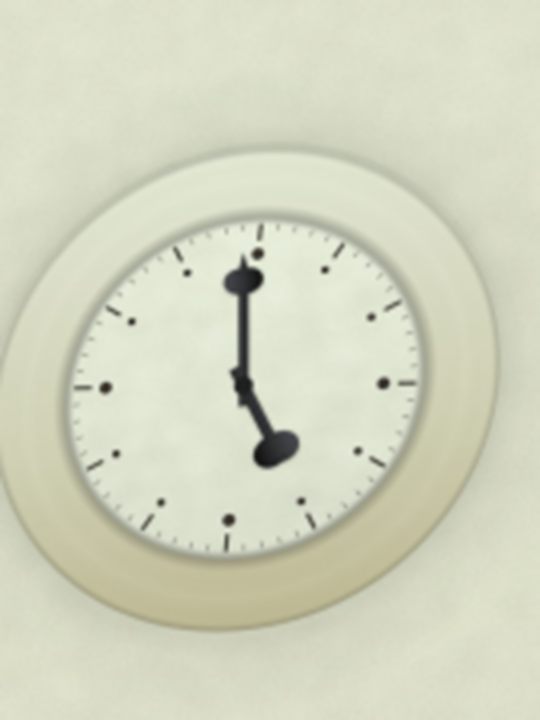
**4:59**
